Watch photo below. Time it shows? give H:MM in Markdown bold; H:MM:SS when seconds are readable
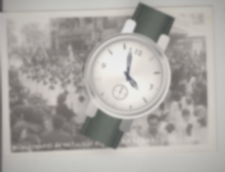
**3:57**
